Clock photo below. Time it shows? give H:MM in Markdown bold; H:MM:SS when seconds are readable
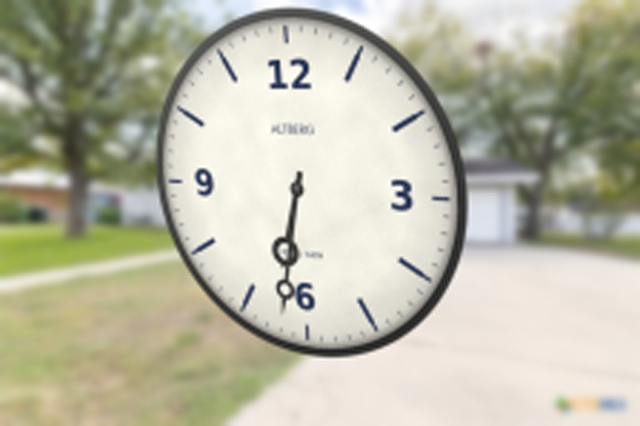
**6:32**
